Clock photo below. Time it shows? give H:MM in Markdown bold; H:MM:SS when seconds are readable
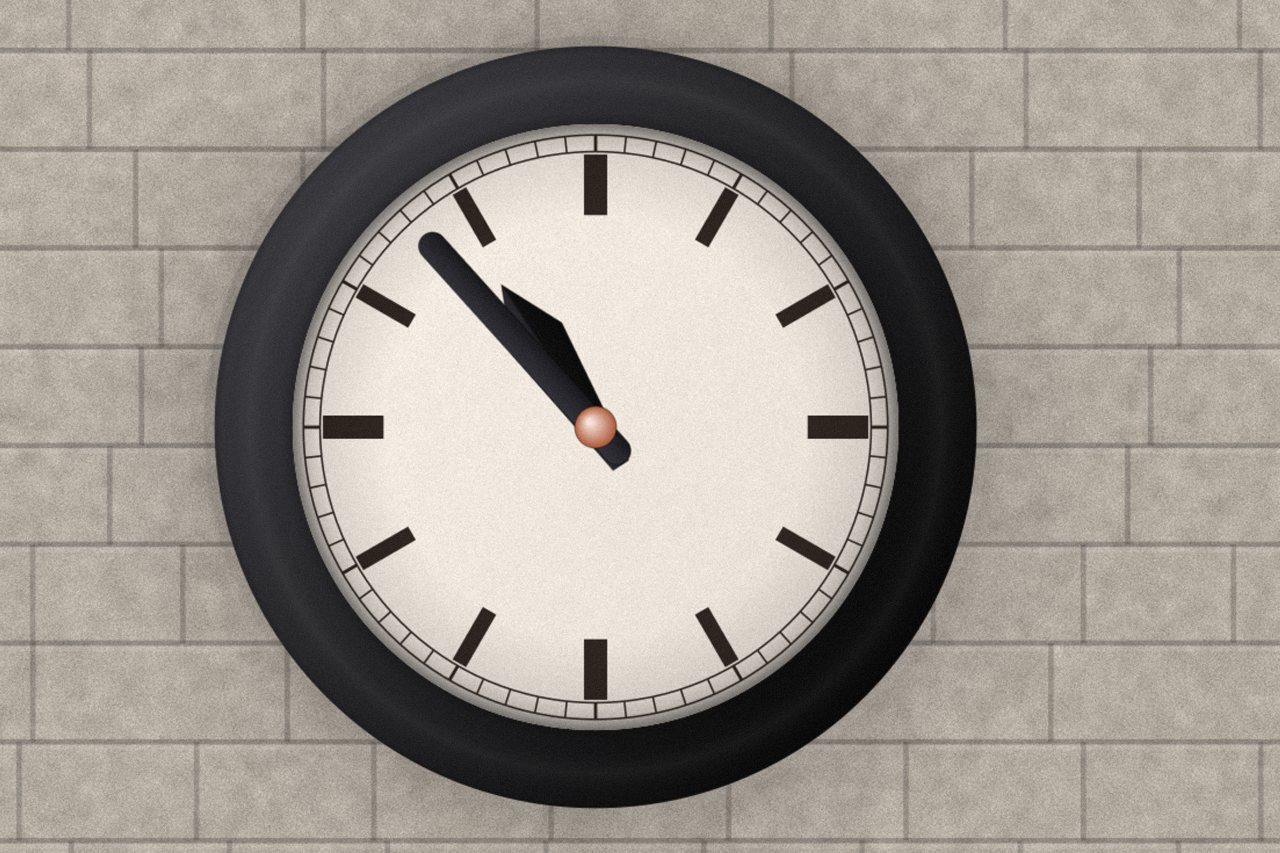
**10:53**
